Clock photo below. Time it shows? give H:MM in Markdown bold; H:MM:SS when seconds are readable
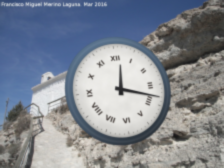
**12:18**
